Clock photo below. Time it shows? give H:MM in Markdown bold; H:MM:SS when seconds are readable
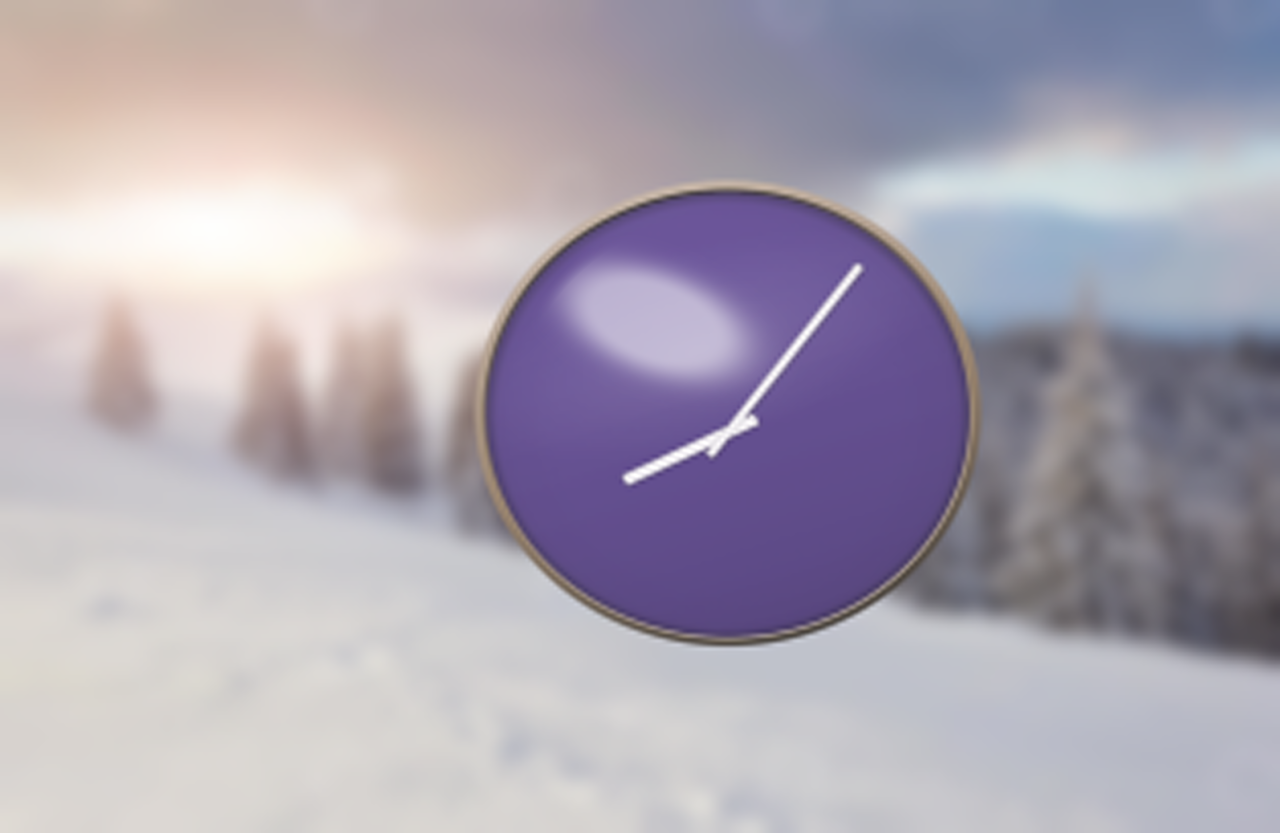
**8:06**
